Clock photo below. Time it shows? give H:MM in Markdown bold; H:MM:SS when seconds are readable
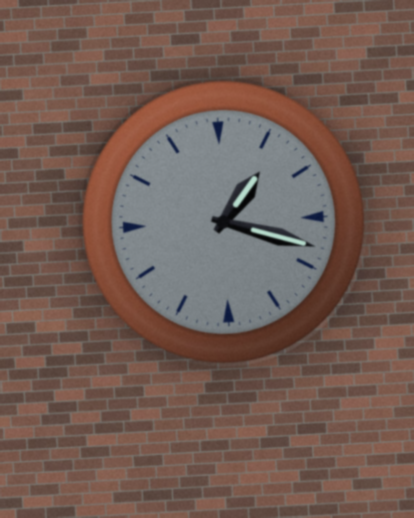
**1:18**
